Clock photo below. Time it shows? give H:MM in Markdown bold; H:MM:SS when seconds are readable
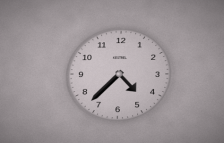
**4:37**
